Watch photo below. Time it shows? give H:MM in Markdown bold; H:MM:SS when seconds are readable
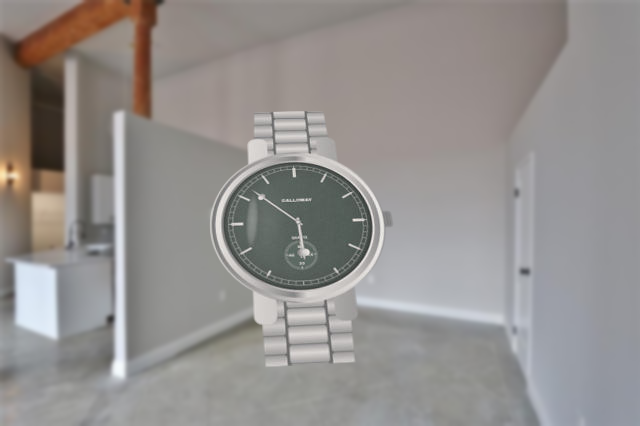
**5:52**
